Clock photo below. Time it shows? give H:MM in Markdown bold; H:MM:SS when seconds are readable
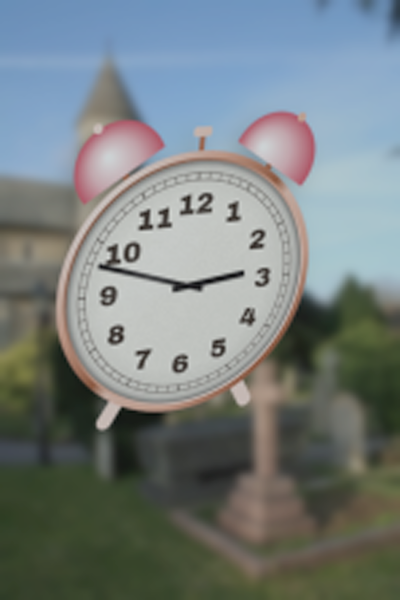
**2:48**
